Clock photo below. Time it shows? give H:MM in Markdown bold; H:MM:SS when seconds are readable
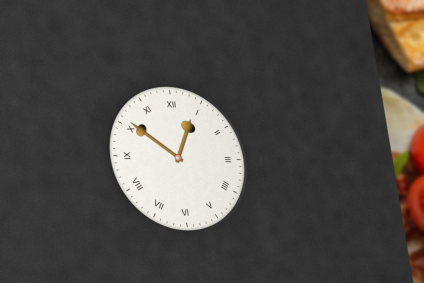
**12:51**
